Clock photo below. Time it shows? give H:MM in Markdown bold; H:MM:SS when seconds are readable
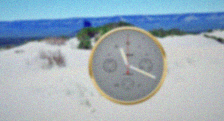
**11:19**
